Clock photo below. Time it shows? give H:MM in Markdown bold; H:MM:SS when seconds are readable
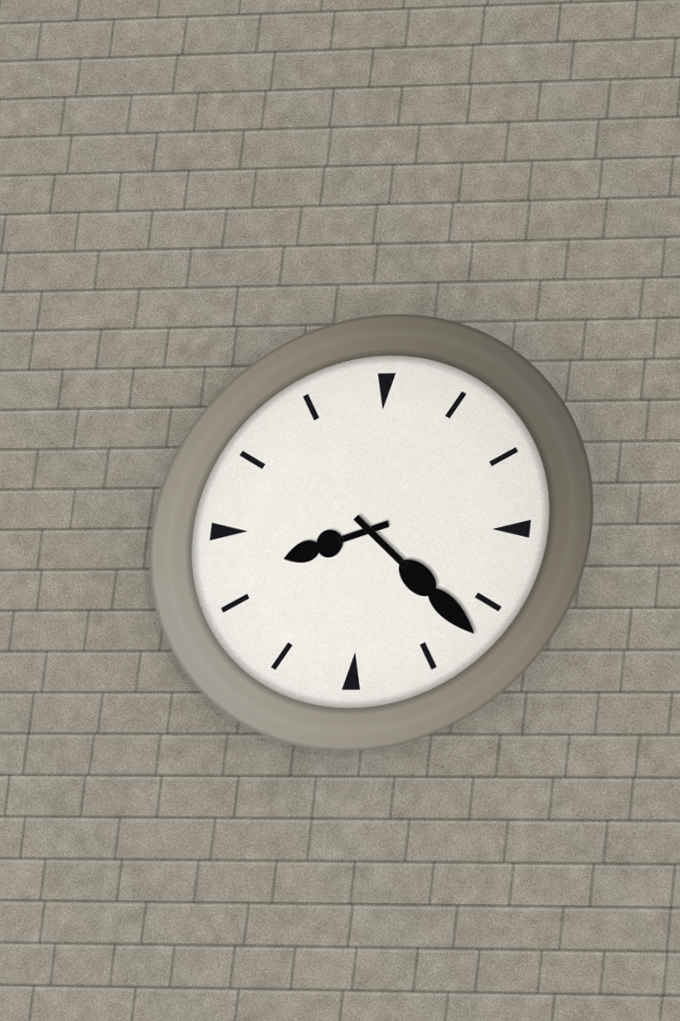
**8:22**
